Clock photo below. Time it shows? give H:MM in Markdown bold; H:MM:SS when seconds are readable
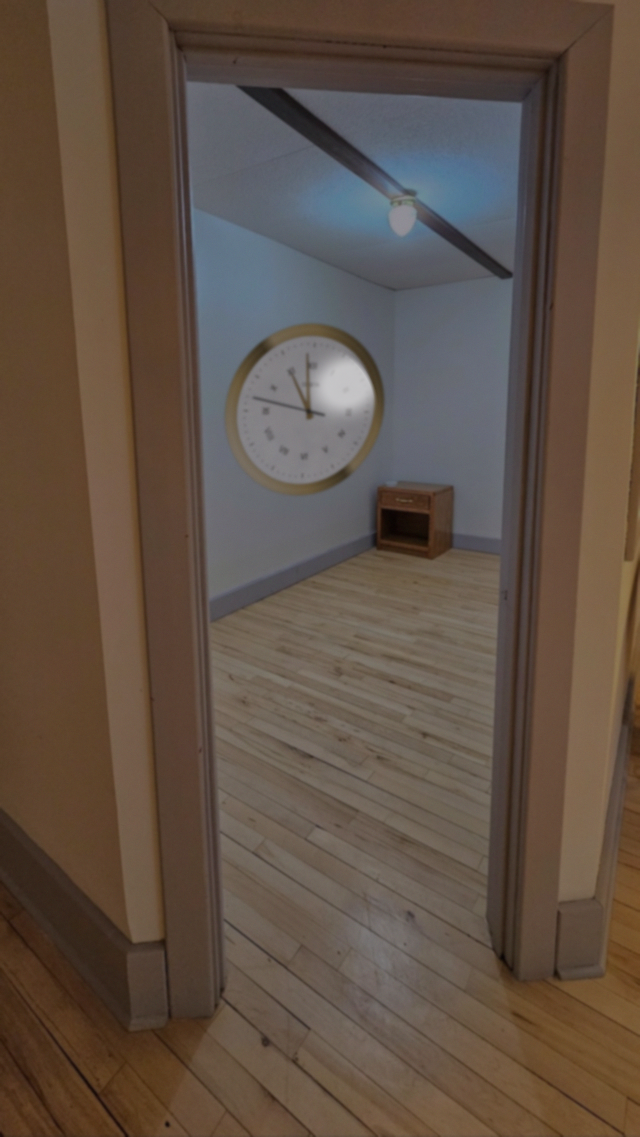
**10:58:47**
